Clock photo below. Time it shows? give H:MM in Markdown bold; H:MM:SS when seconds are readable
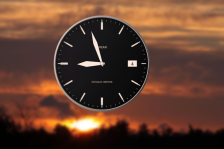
**8:57**
